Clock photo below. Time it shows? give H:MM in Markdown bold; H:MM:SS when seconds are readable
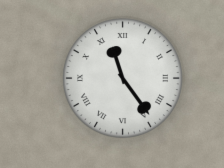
**11:24**
